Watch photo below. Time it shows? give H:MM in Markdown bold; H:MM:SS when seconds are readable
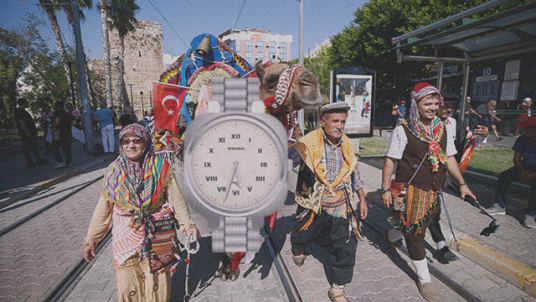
**5:33**
